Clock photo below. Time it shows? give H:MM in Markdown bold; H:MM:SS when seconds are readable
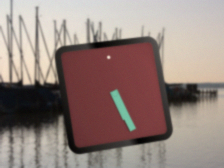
**5:27**
